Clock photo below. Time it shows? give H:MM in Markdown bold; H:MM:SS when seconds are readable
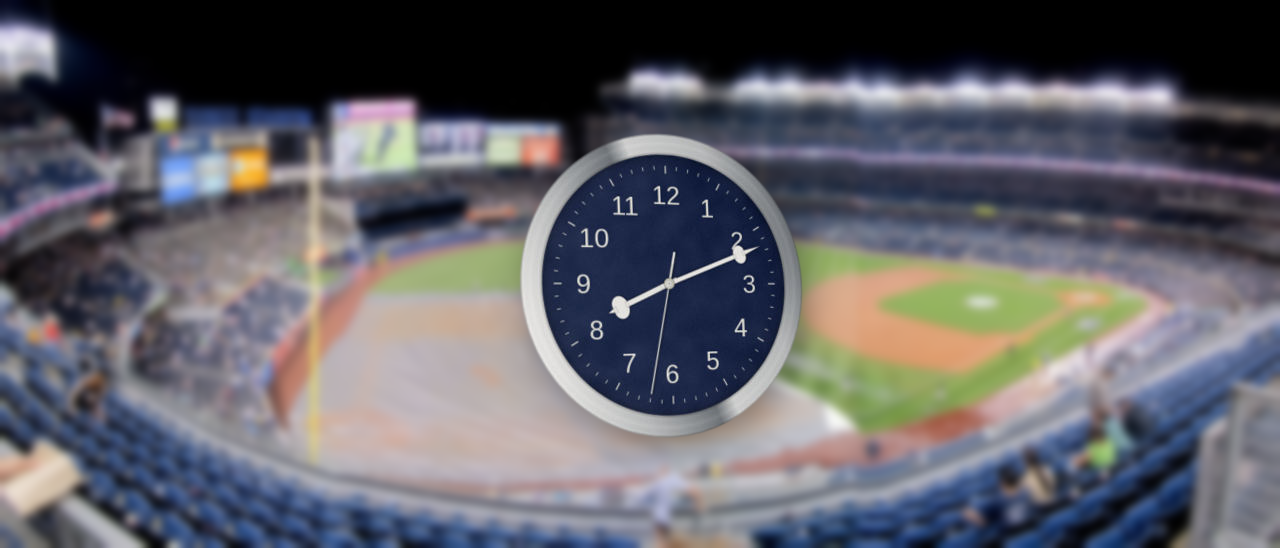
**8:11:32**
